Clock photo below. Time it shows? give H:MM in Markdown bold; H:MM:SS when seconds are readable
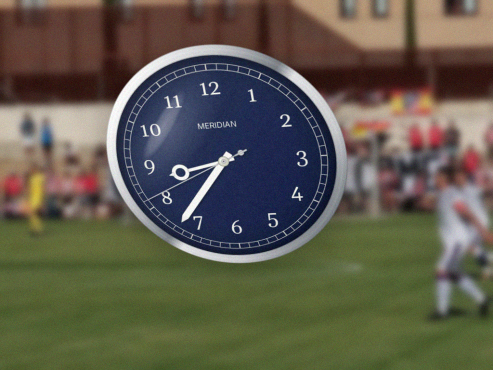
**8:36:41**
